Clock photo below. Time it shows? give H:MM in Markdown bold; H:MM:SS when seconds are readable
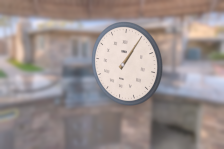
**1:05**
